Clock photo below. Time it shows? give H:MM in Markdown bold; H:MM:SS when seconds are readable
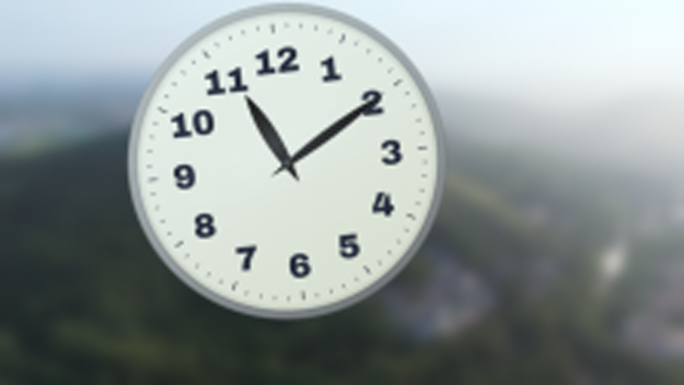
**11:10**
